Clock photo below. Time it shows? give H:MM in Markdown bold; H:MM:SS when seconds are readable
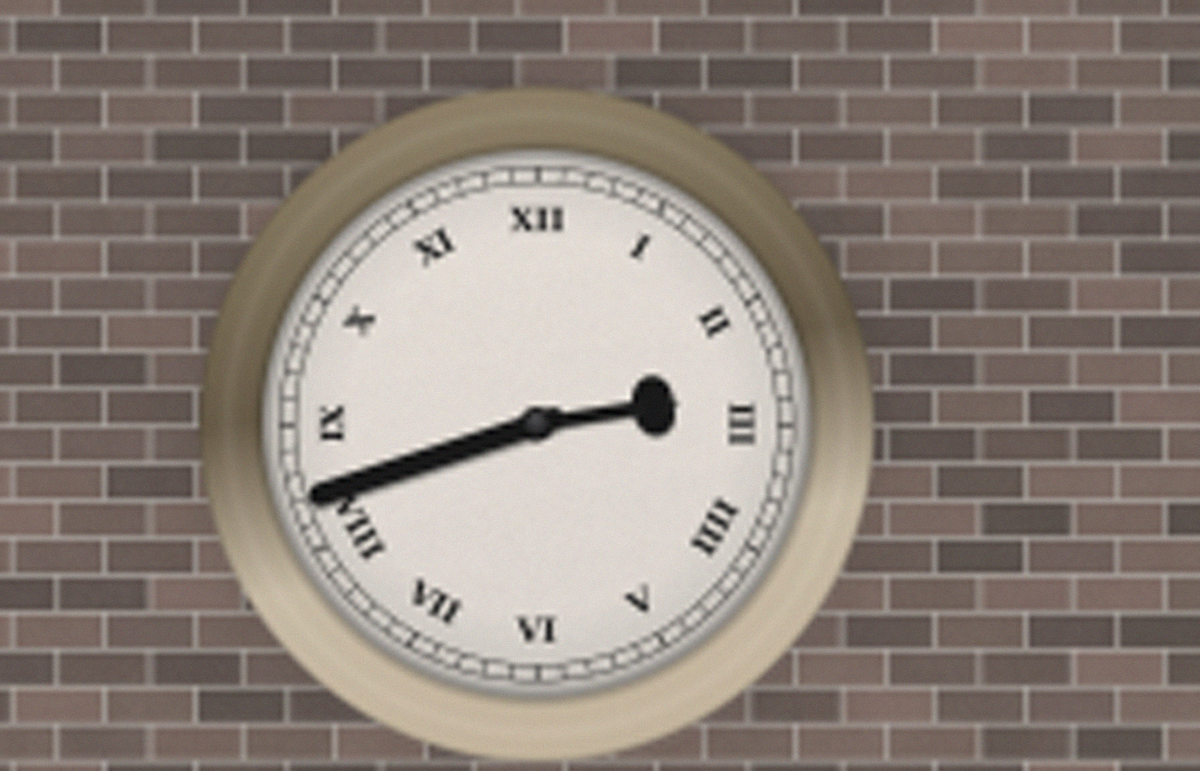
**2:42**
